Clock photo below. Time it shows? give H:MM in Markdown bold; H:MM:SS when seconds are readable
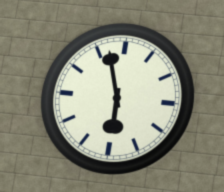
**5:57**
